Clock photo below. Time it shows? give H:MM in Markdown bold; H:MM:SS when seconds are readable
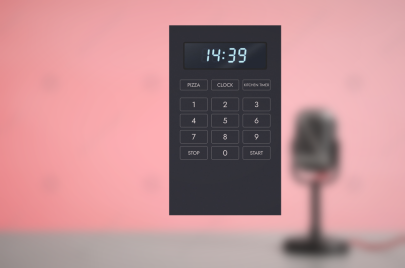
**14:39**
